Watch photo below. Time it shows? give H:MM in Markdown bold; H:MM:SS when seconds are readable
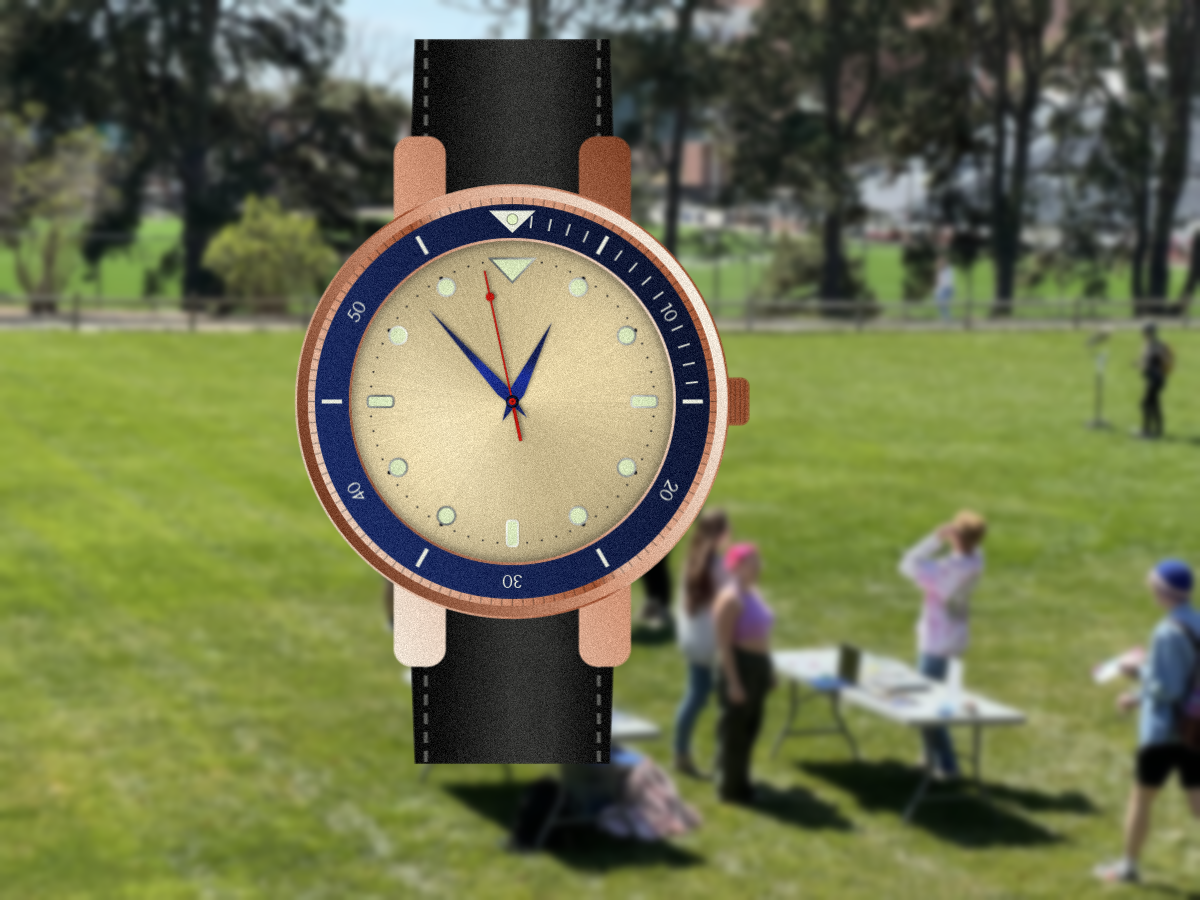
**12:52:58**
